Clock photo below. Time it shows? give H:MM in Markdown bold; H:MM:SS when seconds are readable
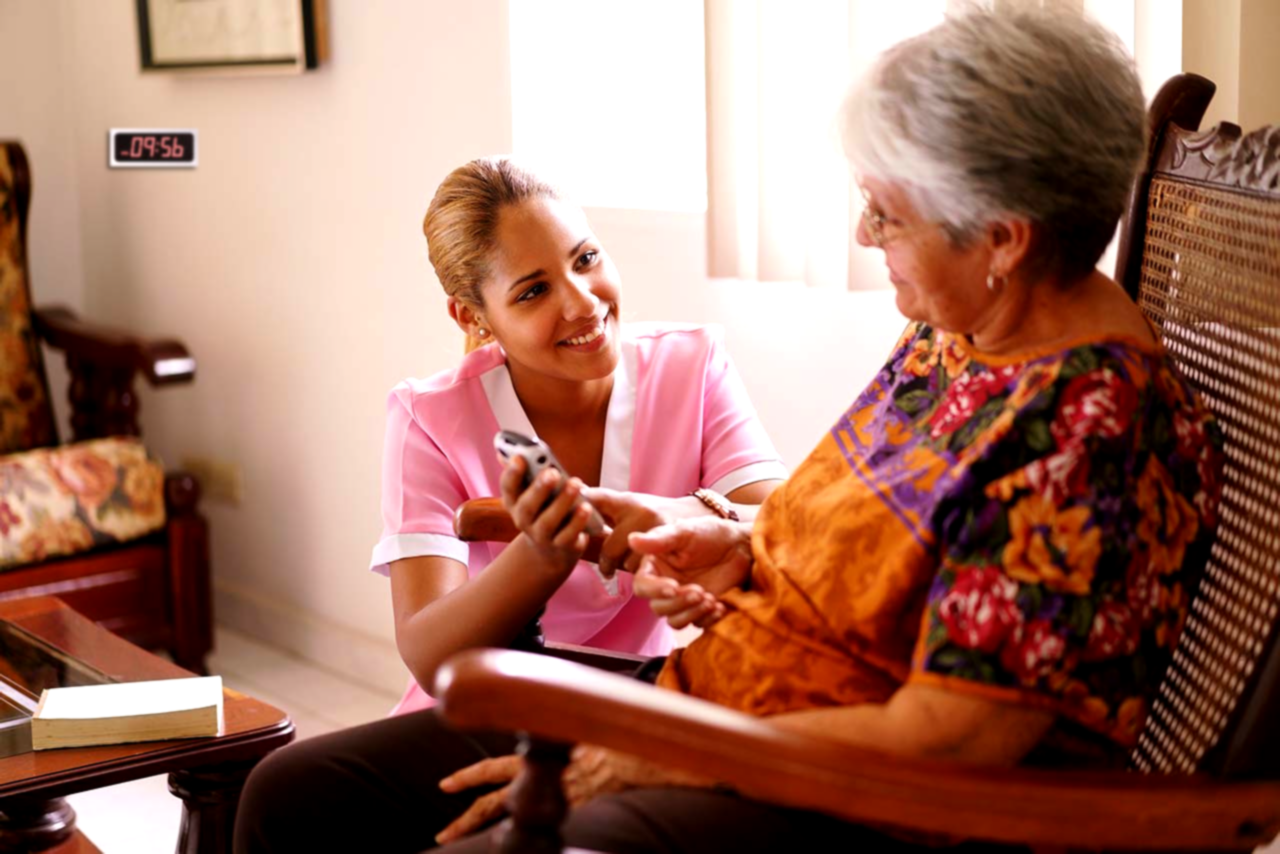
**9:56**
